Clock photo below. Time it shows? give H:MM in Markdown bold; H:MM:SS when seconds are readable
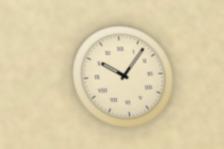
**10:07**
